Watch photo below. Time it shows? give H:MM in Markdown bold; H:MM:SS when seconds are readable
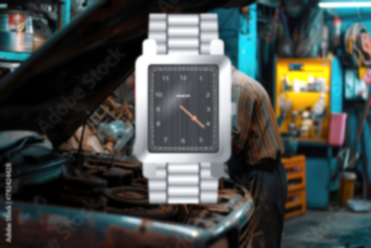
**4:22**
